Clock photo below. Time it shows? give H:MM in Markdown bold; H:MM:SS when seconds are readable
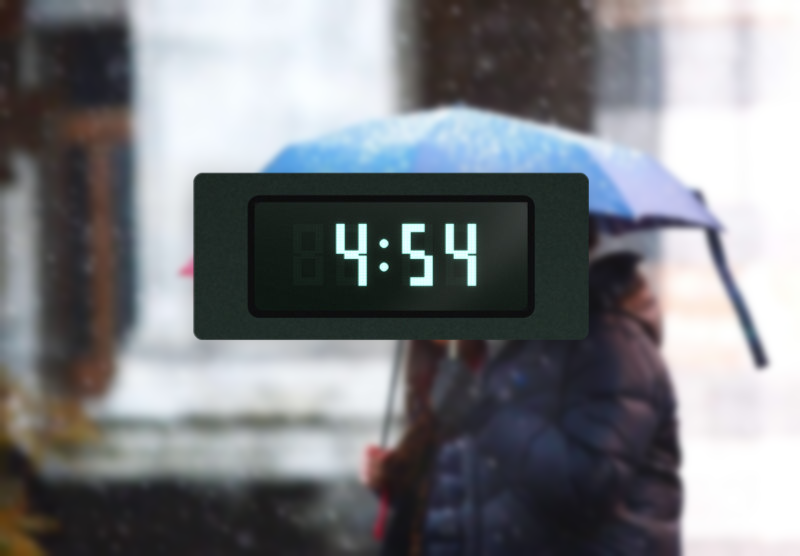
**4:54**
